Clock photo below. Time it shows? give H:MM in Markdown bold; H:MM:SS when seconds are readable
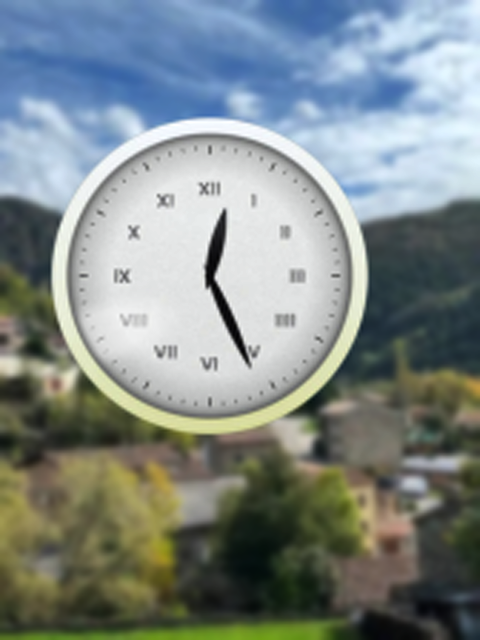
**12:26**
